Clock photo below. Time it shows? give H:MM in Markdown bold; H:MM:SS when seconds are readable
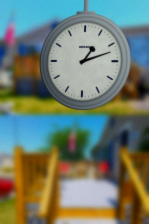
**1:12**
